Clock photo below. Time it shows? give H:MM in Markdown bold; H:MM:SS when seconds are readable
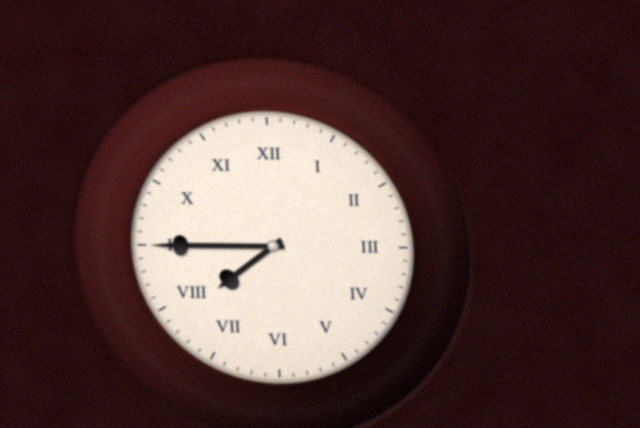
**7:45**
